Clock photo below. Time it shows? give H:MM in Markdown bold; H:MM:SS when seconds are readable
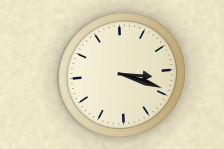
**3:19**
